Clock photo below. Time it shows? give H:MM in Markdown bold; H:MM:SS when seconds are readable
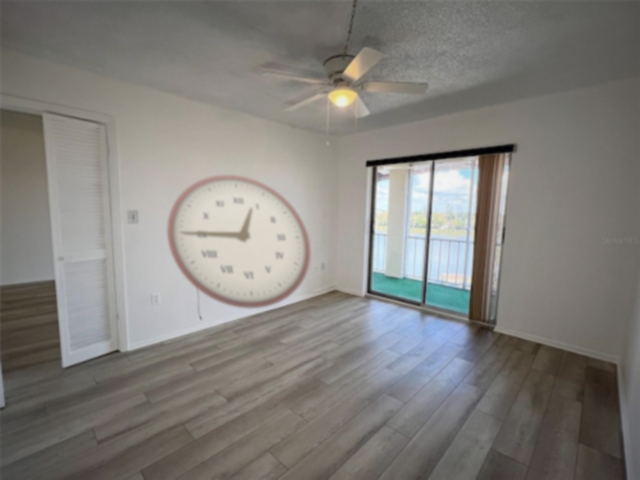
**12:45**
